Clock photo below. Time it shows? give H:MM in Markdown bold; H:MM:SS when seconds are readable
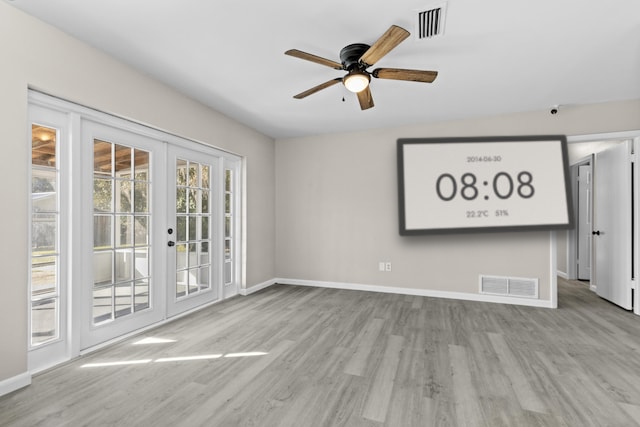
**8:08**
